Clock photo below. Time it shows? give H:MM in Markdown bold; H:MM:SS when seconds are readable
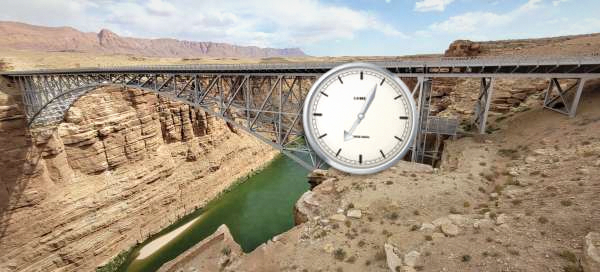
**7:04**
